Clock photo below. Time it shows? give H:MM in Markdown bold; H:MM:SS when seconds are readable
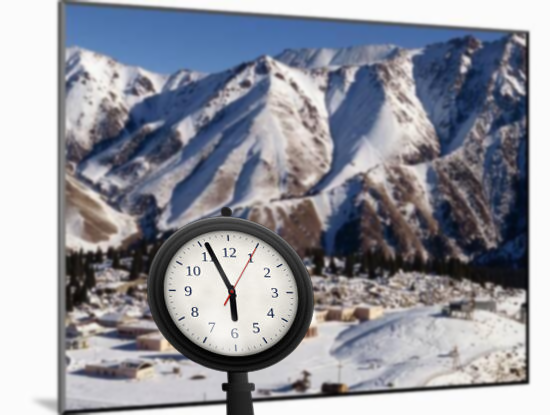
**5:56:05**
